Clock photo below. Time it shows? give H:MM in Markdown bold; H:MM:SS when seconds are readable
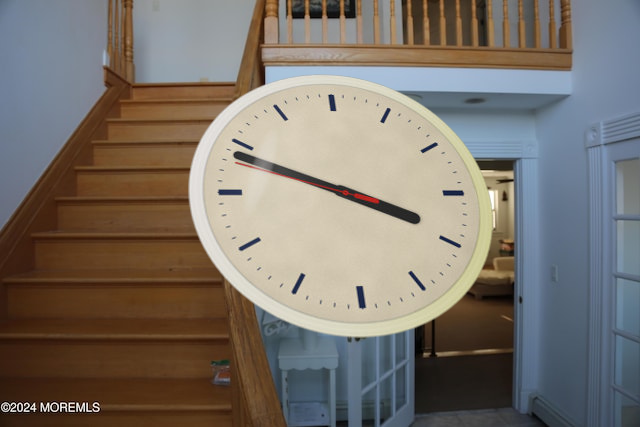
**3:48:48**
